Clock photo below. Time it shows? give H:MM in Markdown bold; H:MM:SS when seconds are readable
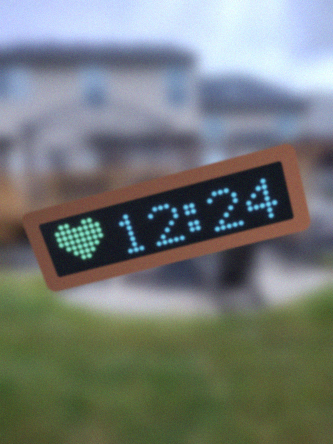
**12:24**
